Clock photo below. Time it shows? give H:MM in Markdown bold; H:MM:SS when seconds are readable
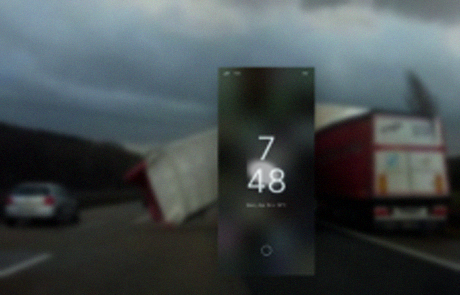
**7:48**
